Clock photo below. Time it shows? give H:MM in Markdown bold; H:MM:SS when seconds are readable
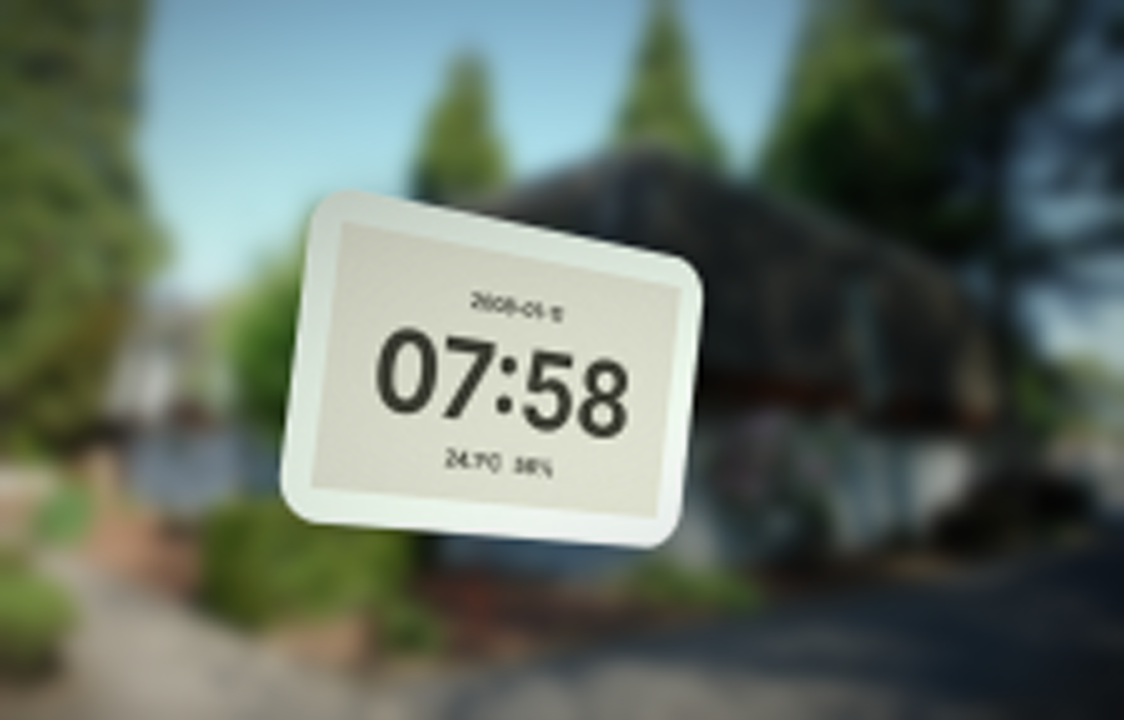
**7:58**
